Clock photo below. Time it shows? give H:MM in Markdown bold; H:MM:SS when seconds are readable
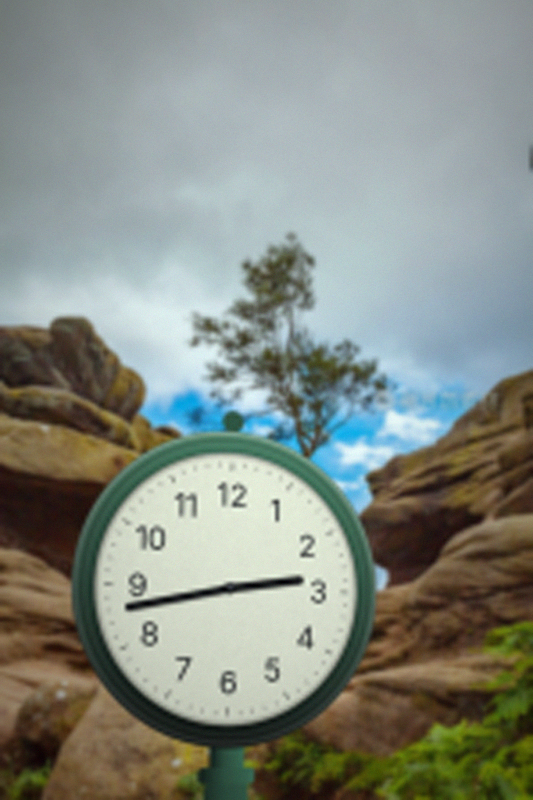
**2:43**
